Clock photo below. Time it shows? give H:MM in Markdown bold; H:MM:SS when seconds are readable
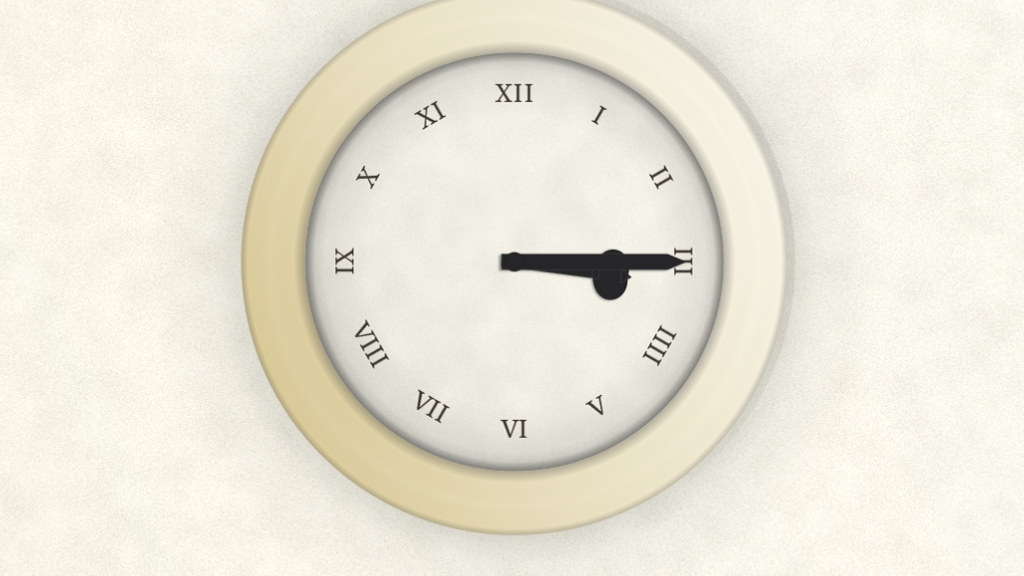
**3:15**
